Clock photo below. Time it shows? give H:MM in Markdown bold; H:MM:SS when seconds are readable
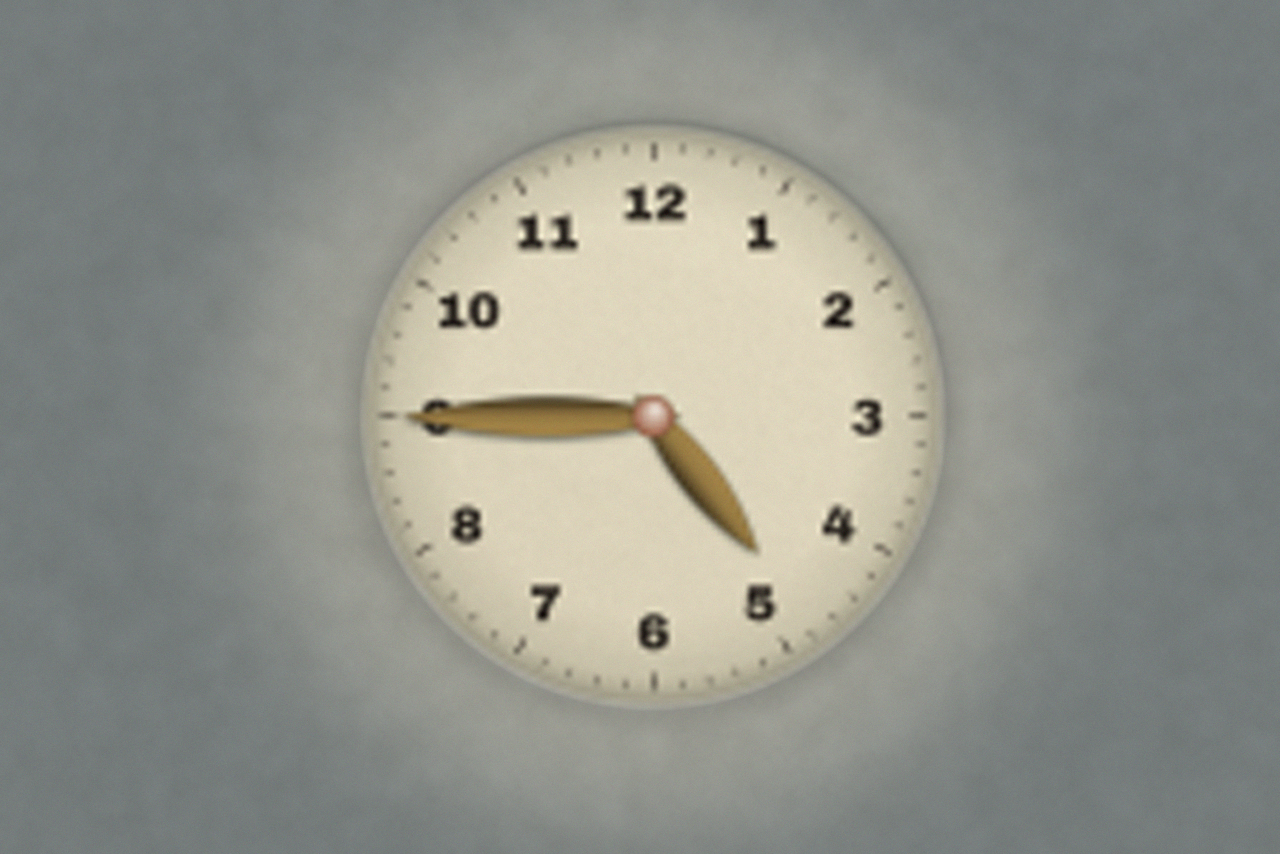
**4:45**
